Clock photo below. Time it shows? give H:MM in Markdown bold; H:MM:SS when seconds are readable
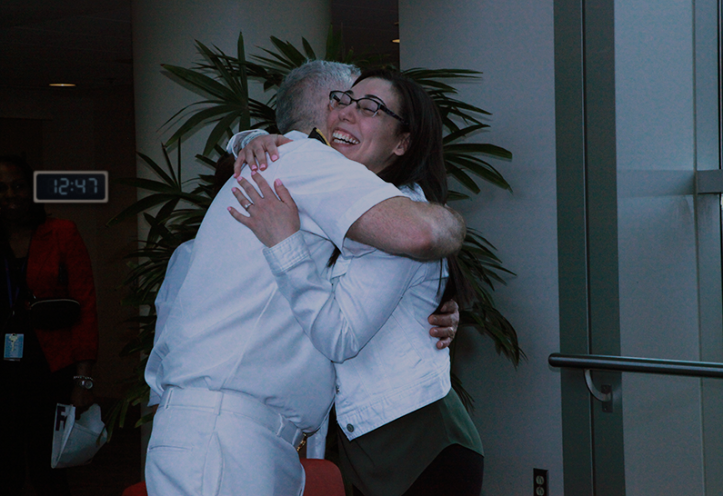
**12:47**
